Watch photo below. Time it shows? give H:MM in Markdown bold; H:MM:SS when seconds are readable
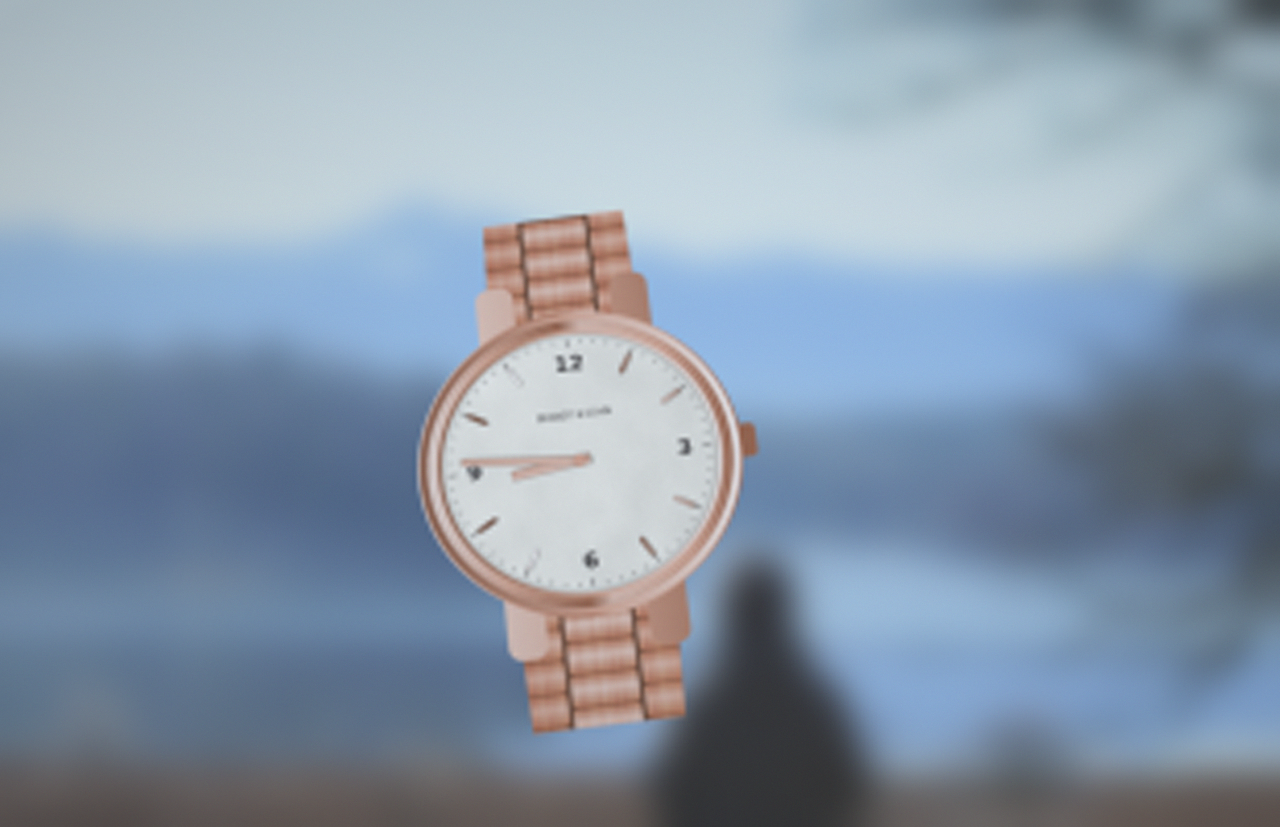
**8:46**
